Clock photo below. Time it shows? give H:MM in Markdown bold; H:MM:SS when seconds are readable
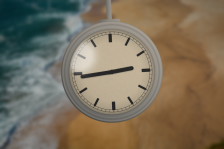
**2:44**
